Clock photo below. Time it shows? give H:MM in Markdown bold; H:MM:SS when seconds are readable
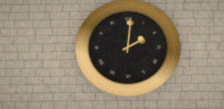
**2:01**
